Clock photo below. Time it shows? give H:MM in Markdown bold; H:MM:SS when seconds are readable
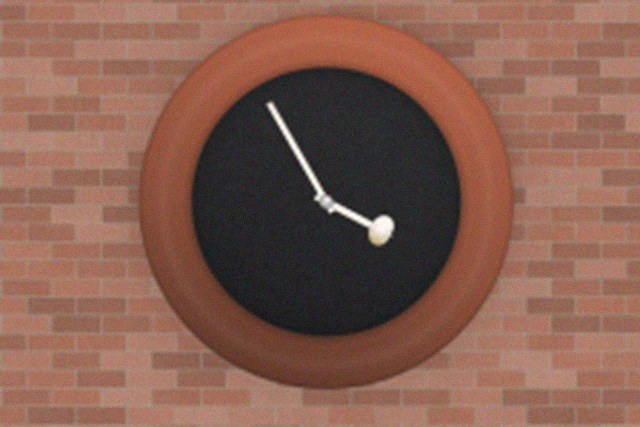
**3:55**
